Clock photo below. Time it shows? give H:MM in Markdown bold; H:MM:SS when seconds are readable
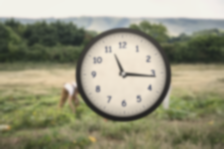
**11:16**
